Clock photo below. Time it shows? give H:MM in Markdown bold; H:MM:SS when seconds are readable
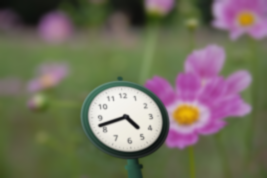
**4:42**
